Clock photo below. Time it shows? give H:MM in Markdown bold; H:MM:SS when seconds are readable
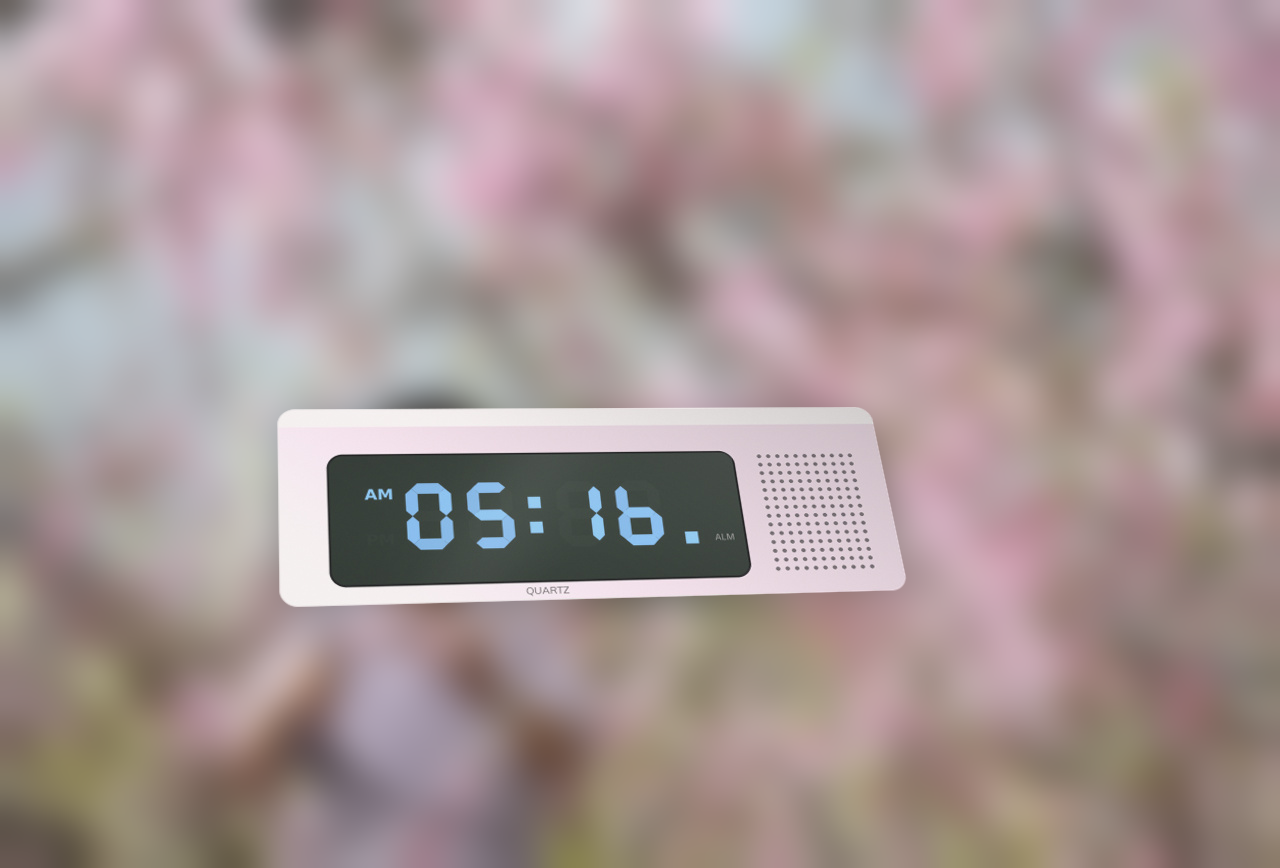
**5:16**
